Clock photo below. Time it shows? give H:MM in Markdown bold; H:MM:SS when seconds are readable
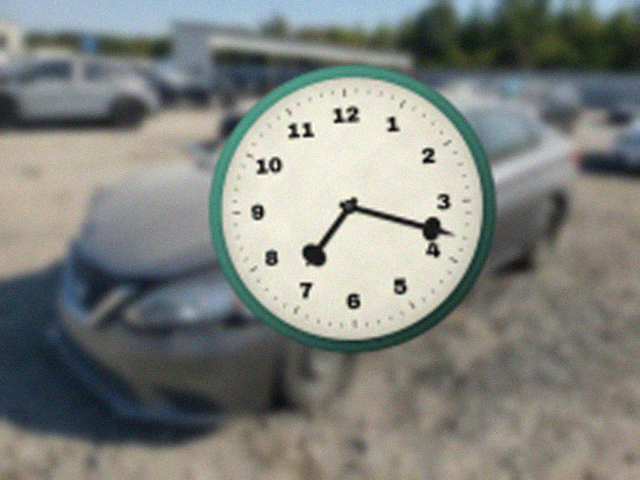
**7:18**
